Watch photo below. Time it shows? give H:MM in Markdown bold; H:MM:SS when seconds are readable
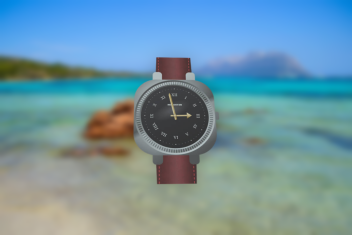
**2:58**
